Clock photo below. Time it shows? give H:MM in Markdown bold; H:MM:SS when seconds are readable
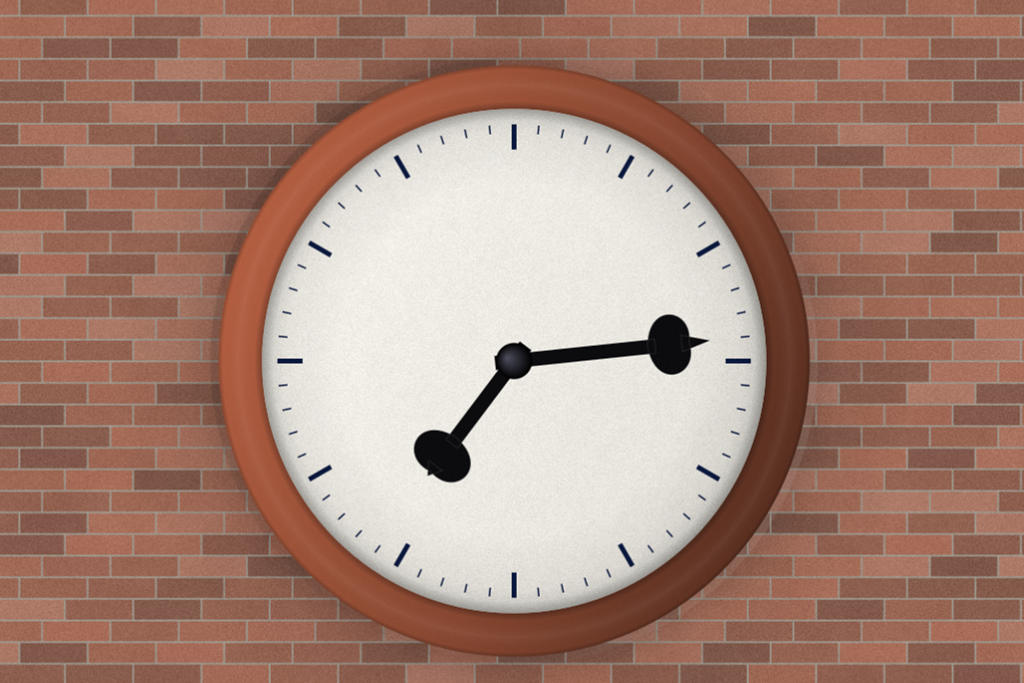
**7:14**
